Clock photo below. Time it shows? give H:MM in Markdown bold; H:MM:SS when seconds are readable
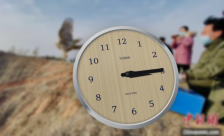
**3:15**
